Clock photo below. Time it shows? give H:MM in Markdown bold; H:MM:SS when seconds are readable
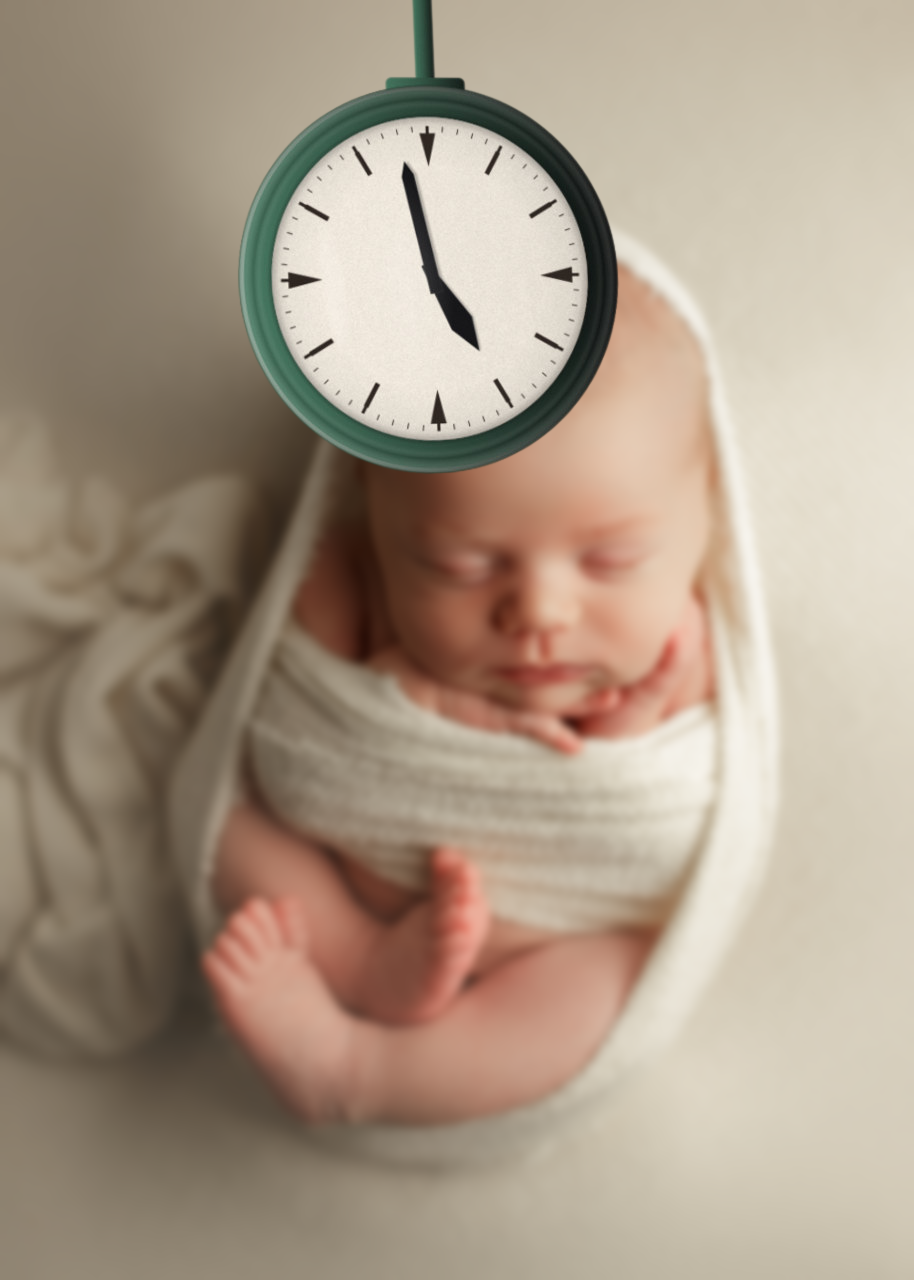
**4:58**
